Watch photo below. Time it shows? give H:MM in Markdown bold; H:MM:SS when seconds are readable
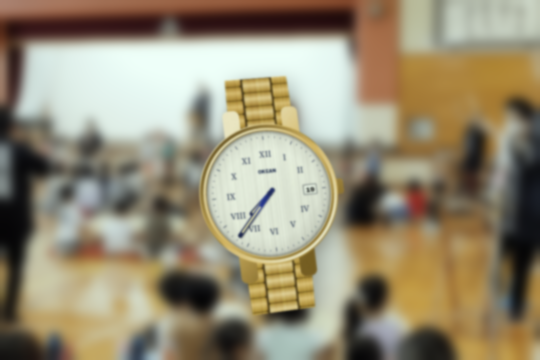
**7:37**
